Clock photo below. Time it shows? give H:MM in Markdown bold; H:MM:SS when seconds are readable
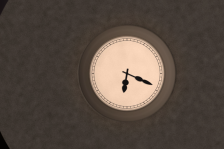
**6:19**
